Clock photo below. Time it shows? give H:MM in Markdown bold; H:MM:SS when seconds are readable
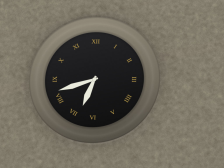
**6:42**
